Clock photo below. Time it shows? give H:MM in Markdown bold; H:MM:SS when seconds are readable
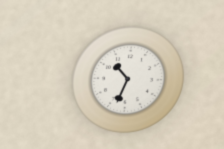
**10:33**
